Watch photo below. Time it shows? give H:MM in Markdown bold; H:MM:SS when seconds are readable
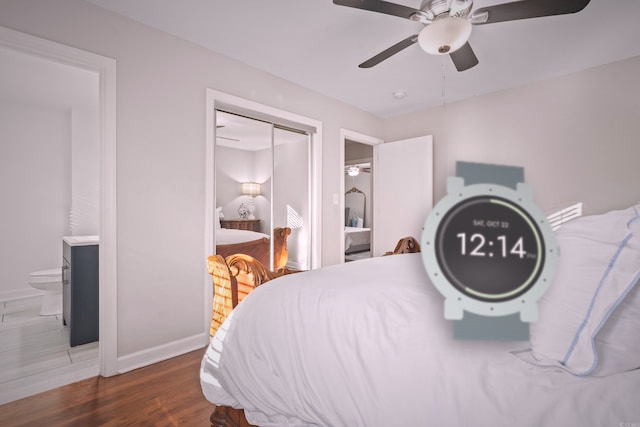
**12:14**
